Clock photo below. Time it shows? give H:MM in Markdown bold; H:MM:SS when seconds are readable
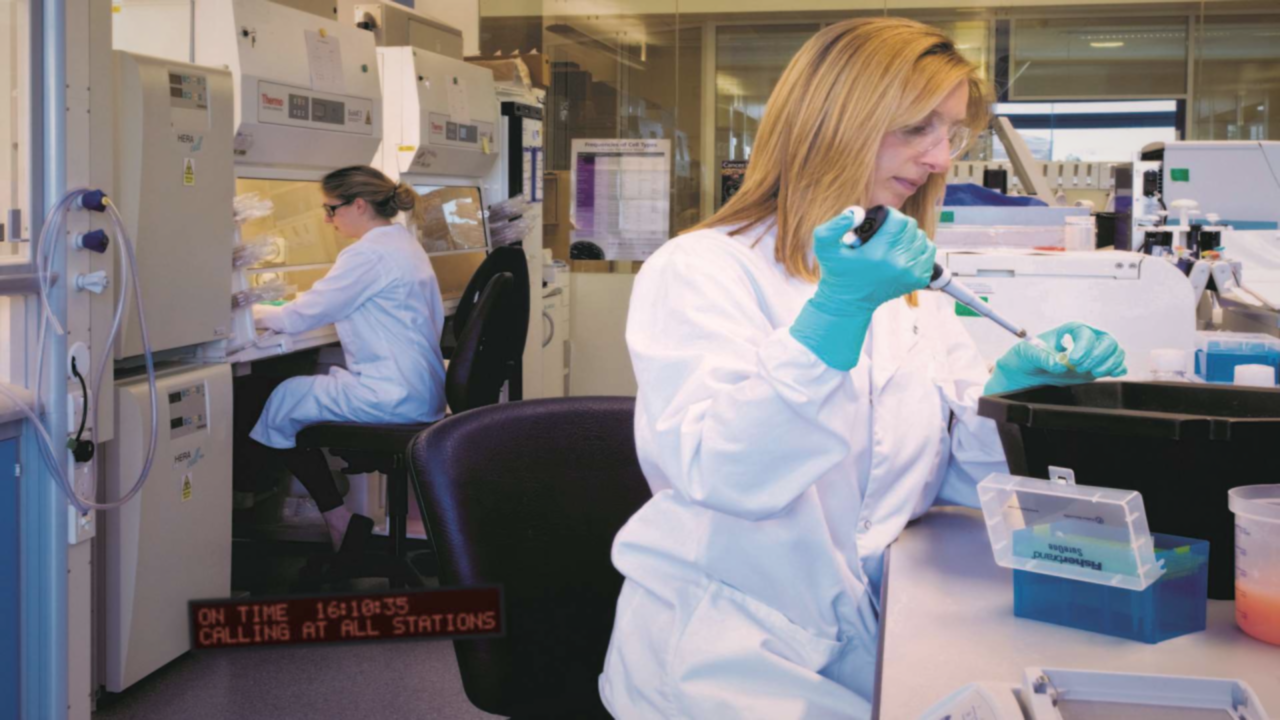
**16:10:35**
